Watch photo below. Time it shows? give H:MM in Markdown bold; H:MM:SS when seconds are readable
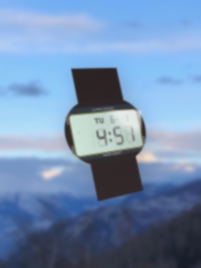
**4:51**
